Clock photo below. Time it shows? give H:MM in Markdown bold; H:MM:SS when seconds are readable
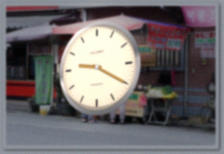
**9:20**
